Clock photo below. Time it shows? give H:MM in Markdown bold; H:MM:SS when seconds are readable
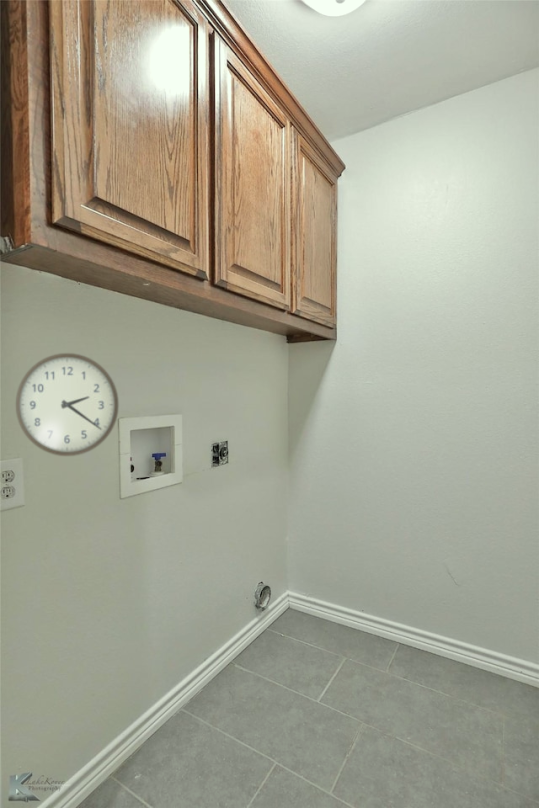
**2:21**
